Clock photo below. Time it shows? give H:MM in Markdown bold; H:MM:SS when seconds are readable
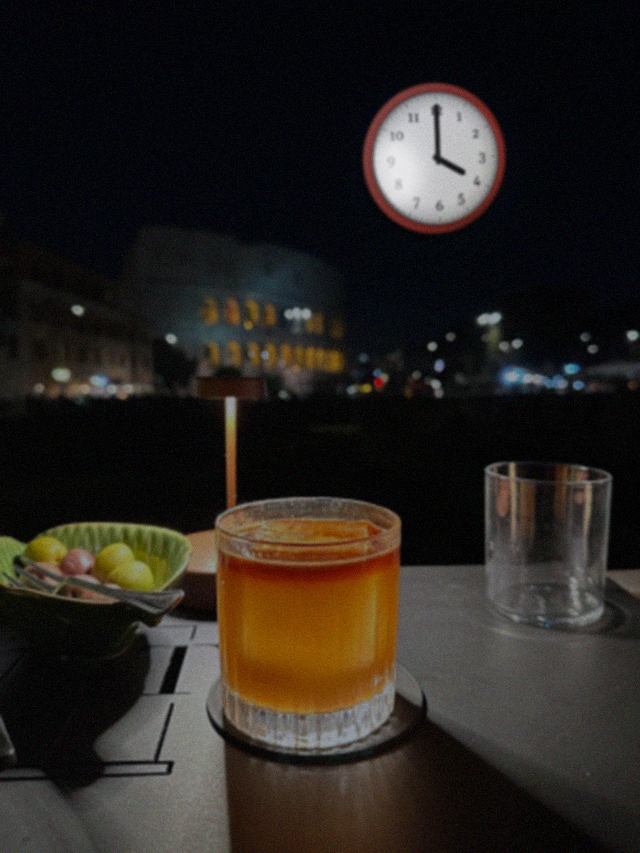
**4:00**
